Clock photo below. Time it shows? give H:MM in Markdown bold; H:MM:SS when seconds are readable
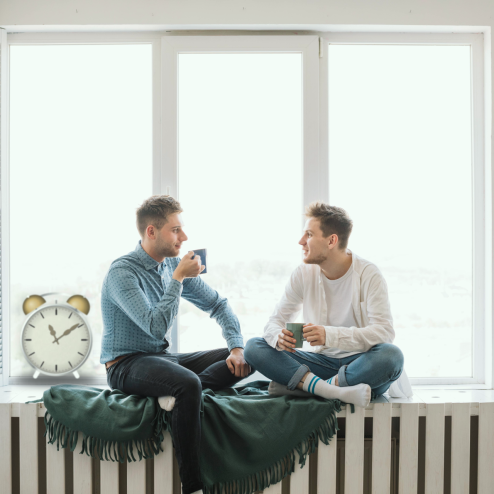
**11:09**
